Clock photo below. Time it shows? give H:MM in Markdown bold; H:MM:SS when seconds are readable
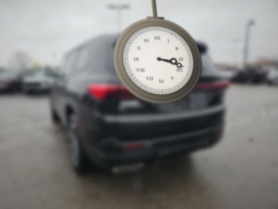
**3:18**
